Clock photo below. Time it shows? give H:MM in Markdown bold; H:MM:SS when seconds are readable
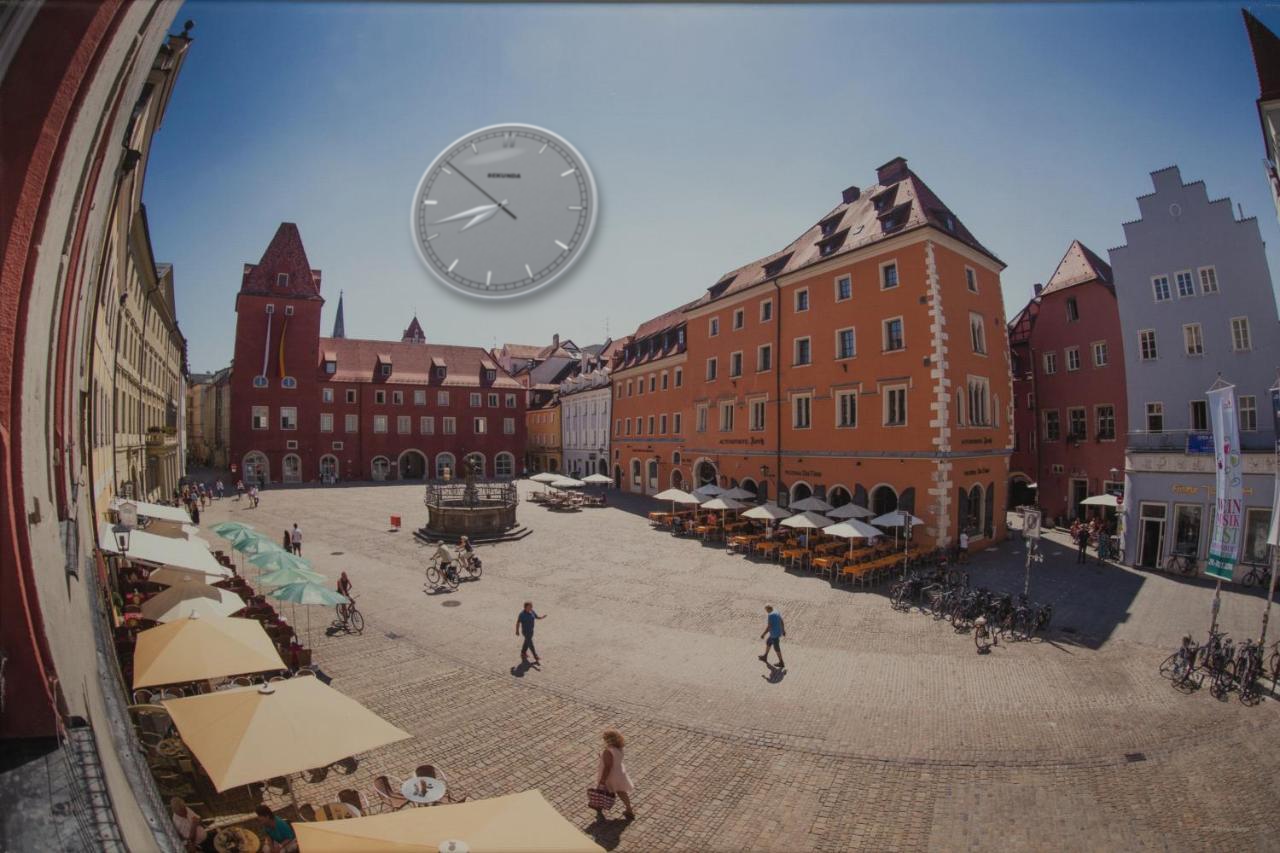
**7:41:51**
